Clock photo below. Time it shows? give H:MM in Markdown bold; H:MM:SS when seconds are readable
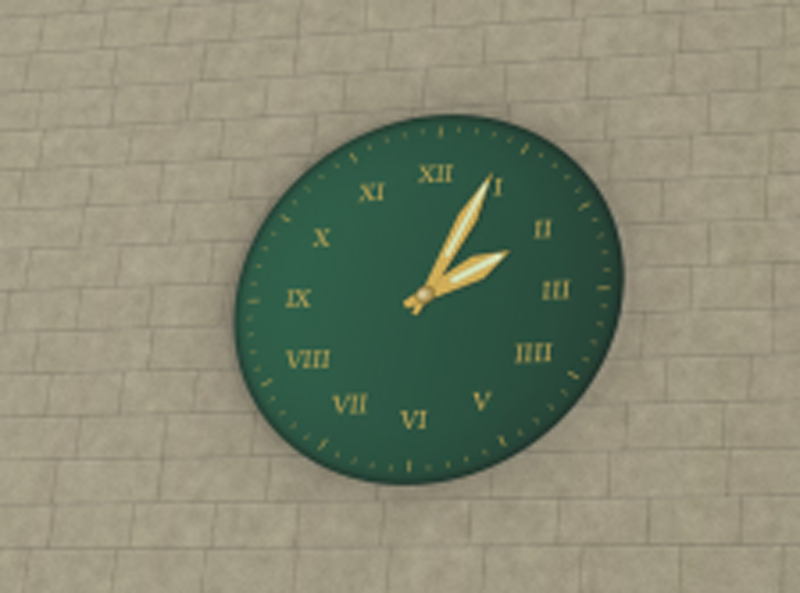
**2:04**
